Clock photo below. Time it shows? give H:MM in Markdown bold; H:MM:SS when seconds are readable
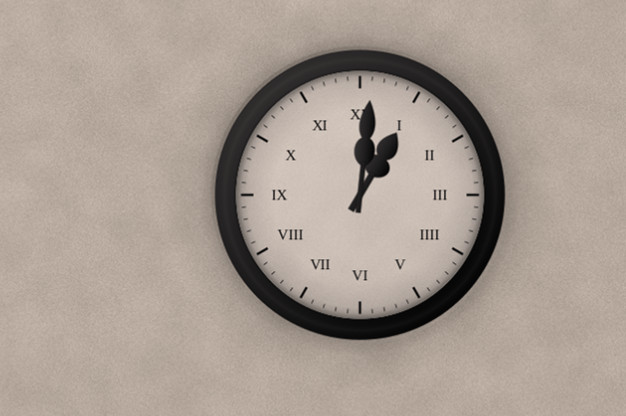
**1:01**
